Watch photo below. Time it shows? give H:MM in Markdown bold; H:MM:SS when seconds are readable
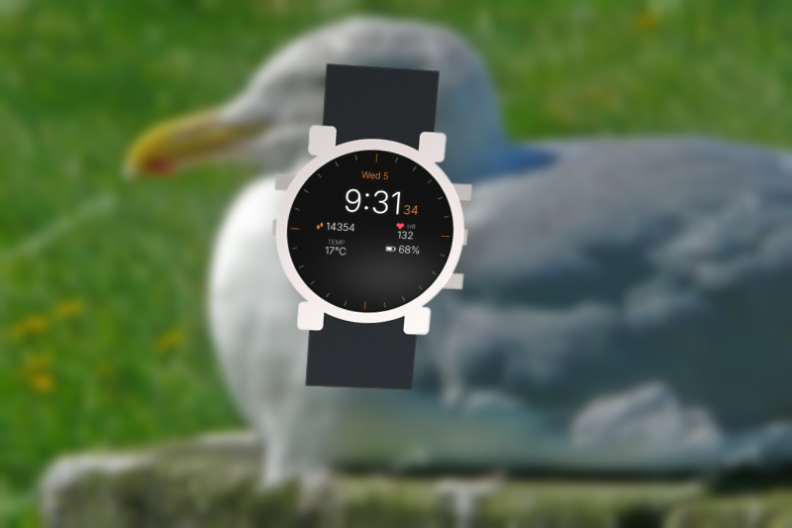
**9:31:34**
